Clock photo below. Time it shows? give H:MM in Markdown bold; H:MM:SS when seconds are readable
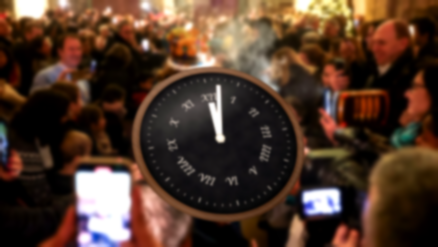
**12:02**
